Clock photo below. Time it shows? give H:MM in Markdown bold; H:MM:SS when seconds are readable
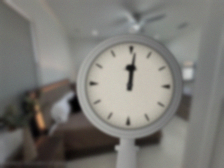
**12:01**
